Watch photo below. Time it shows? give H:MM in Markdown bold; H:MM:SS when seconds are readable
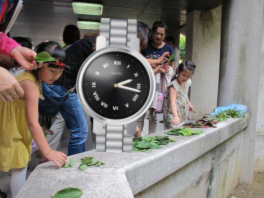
**2:17**
